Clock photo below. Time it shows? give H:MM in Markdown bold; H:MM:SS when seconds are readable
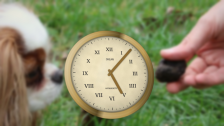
**5:07**
